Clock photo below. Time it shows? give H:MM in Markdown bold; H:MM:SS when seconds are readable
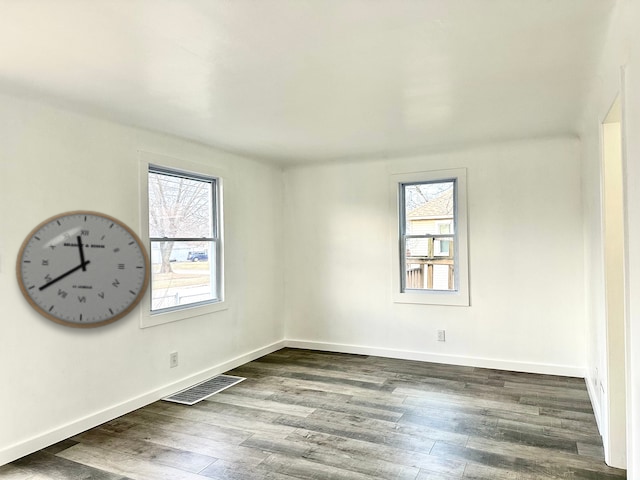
**11:39**
